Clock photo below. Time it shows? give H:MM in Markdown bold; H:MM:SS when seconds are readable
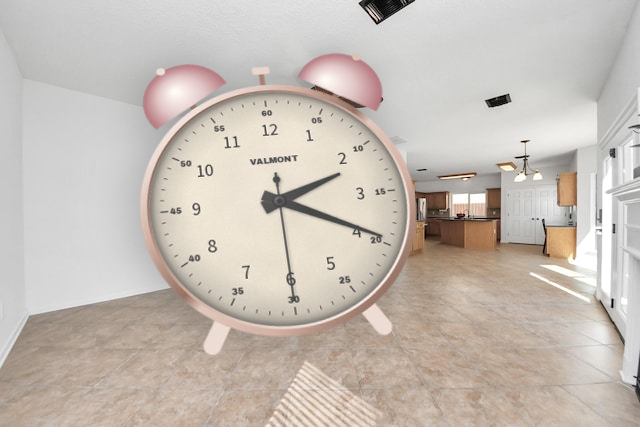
**2:19:30**
